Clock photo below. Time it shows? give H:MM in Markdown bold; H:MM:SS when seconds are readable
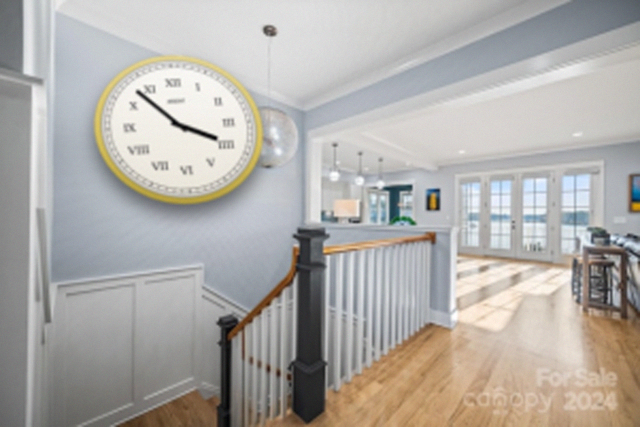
**3:53**
